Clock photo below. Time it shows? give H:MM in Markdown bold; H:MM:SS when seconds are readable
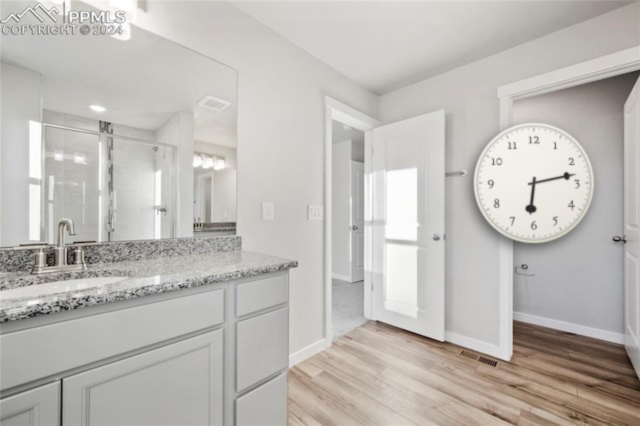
**6:13**
